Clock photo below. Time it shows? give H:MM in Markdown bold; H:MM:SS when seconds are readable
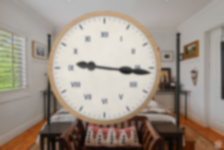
**9:16**
